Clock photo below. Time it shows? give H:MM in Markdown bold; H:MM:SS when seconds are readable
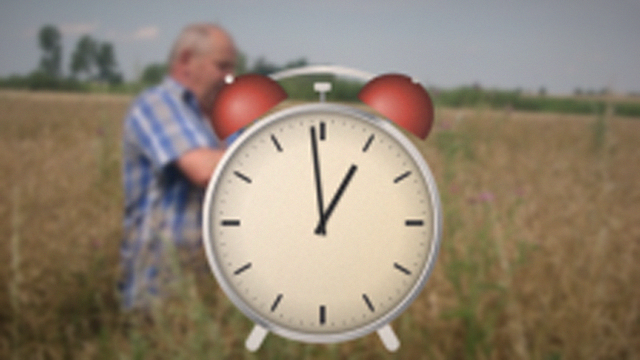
**12:59**
